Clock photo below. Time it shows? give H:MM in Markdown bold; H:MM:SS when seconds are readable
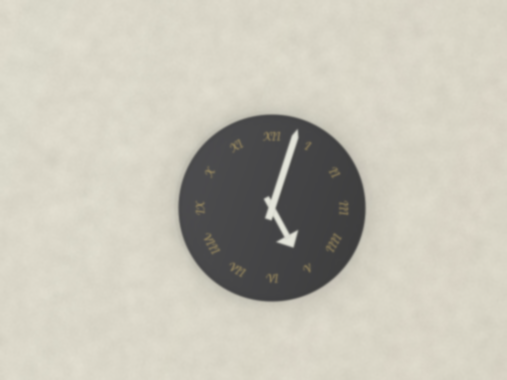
**5:03**
